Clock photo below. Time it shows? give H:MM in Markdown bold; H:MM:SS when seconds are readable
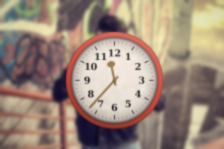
**11:37**
